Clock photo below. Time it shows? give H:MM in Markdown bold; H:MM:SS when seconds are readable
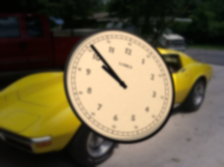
**9:51**
